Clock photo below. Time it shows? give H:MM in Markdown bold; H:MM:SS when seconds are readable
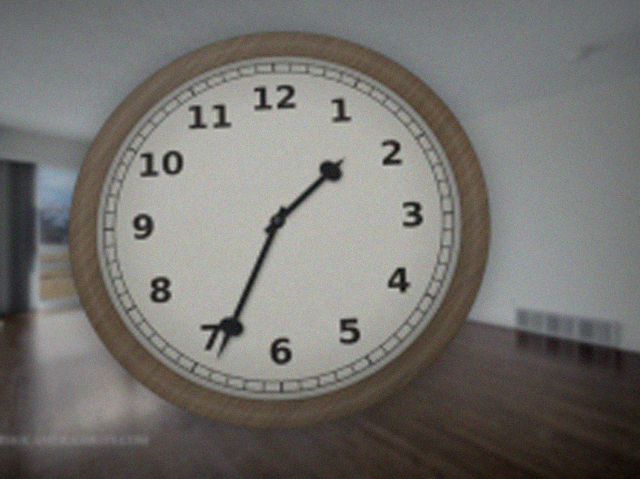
**1:34**
